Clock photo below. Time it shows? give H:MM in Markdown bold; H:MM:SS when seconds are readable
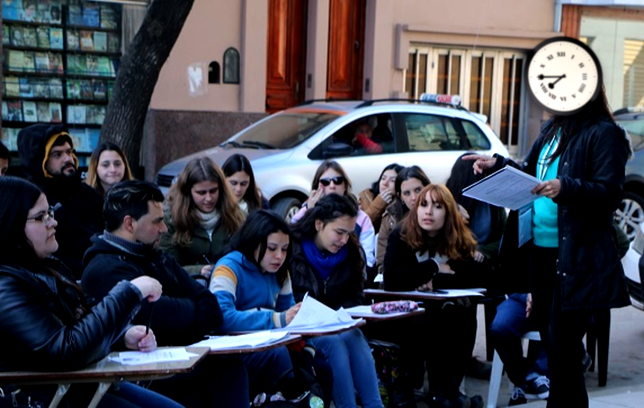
**7:45**
